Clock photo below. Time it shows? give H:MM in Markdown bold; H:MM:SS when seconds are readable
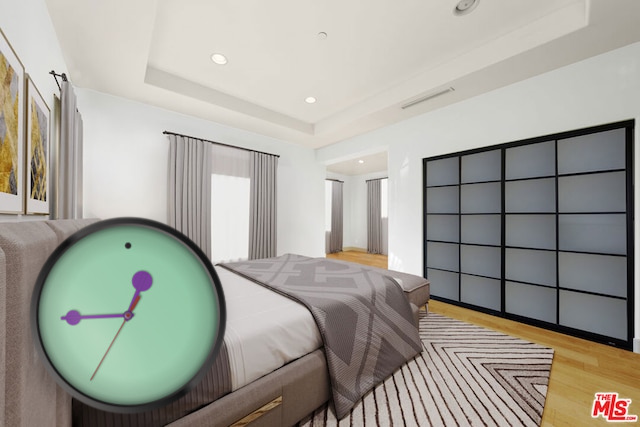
**12:44:35**
